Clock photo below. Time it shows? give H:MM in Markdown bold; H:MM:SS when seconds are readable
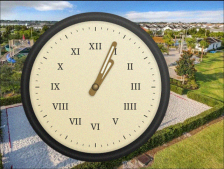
**1:04**
